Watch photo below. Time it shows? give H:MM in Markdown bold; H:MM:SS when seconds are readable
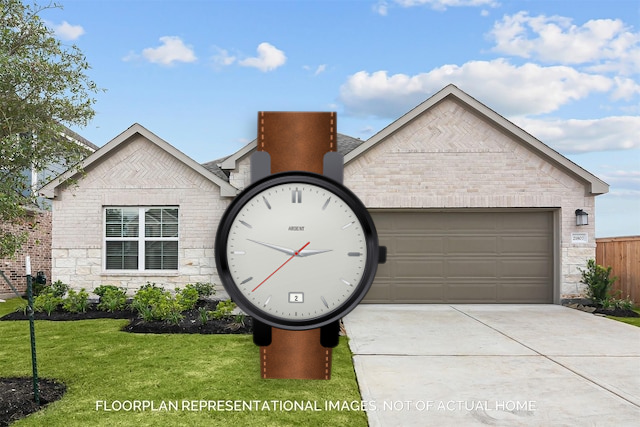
**2:47:38**
